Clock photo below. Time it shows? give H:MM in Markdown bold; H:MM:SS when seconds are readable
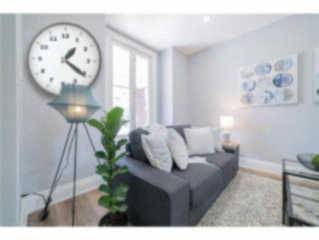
**1:21**
